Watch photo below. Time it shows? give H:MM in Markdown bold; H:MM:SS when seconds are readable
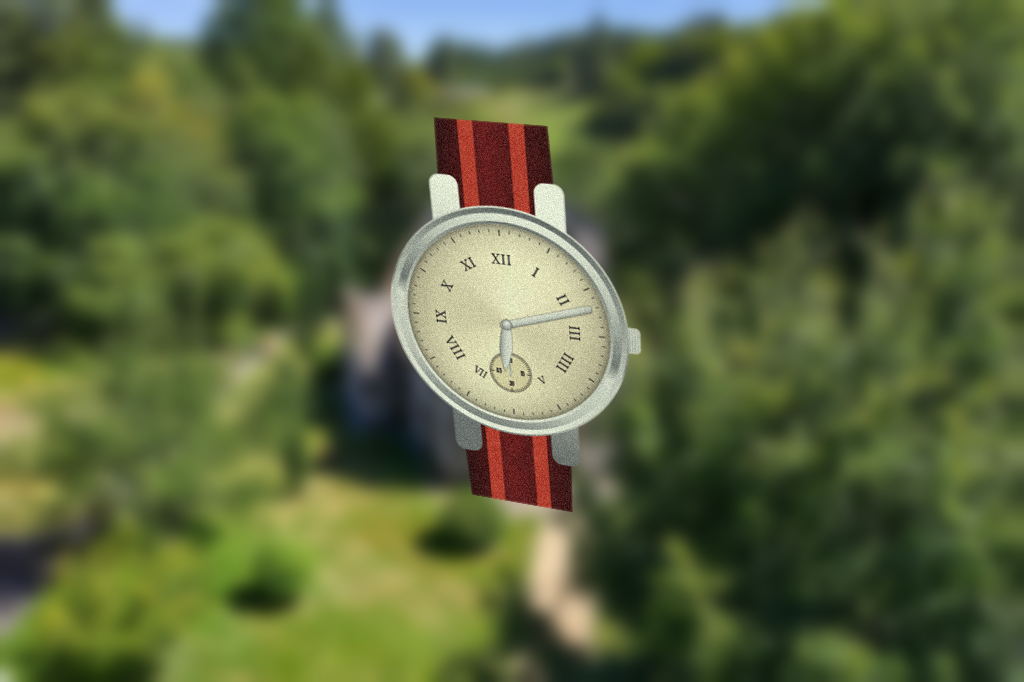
**6:12**
